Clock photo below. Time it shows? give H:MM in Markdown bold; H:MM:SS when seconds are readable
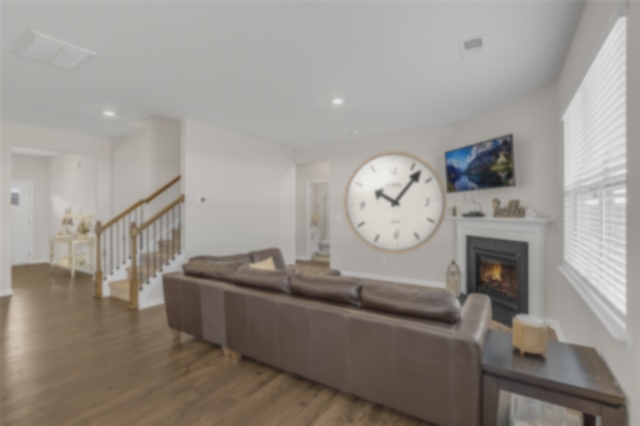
**10:07**
